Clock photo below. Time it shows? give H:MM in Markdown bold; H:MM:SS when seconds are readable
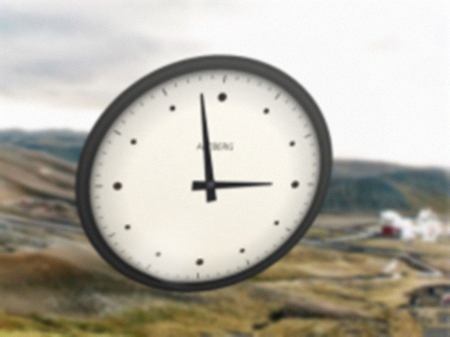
**2:58**
